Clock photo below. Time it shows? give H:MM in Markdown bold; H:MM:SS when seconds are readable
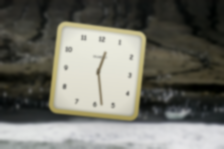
**12:28**
